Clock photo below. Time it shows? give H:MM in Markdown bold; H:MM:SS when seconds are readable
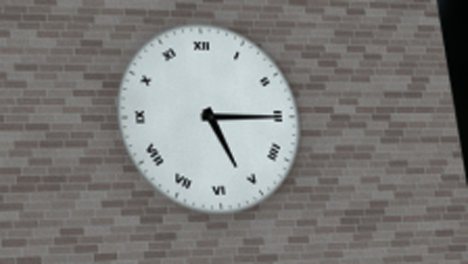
**5:15**
